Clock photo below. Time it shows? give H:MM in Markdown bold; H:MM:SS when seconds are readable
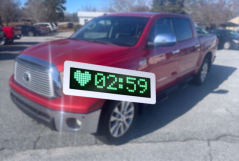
**2:59**
